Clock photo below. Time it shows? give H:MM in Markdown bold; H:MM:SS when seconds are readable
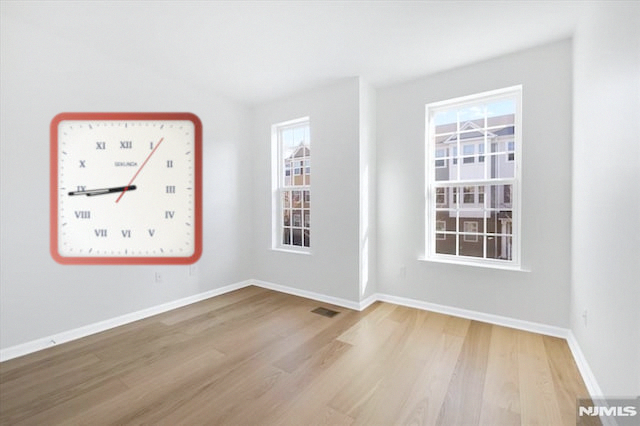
**8:44:06**
